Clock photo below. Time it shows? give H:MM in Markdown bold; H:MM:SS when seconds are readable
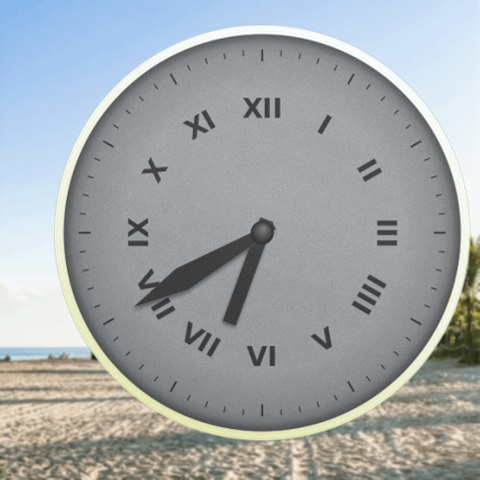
**6:40**
